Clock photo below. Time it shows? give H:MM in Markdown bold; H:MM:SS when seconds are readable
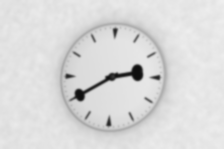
**2:40**
